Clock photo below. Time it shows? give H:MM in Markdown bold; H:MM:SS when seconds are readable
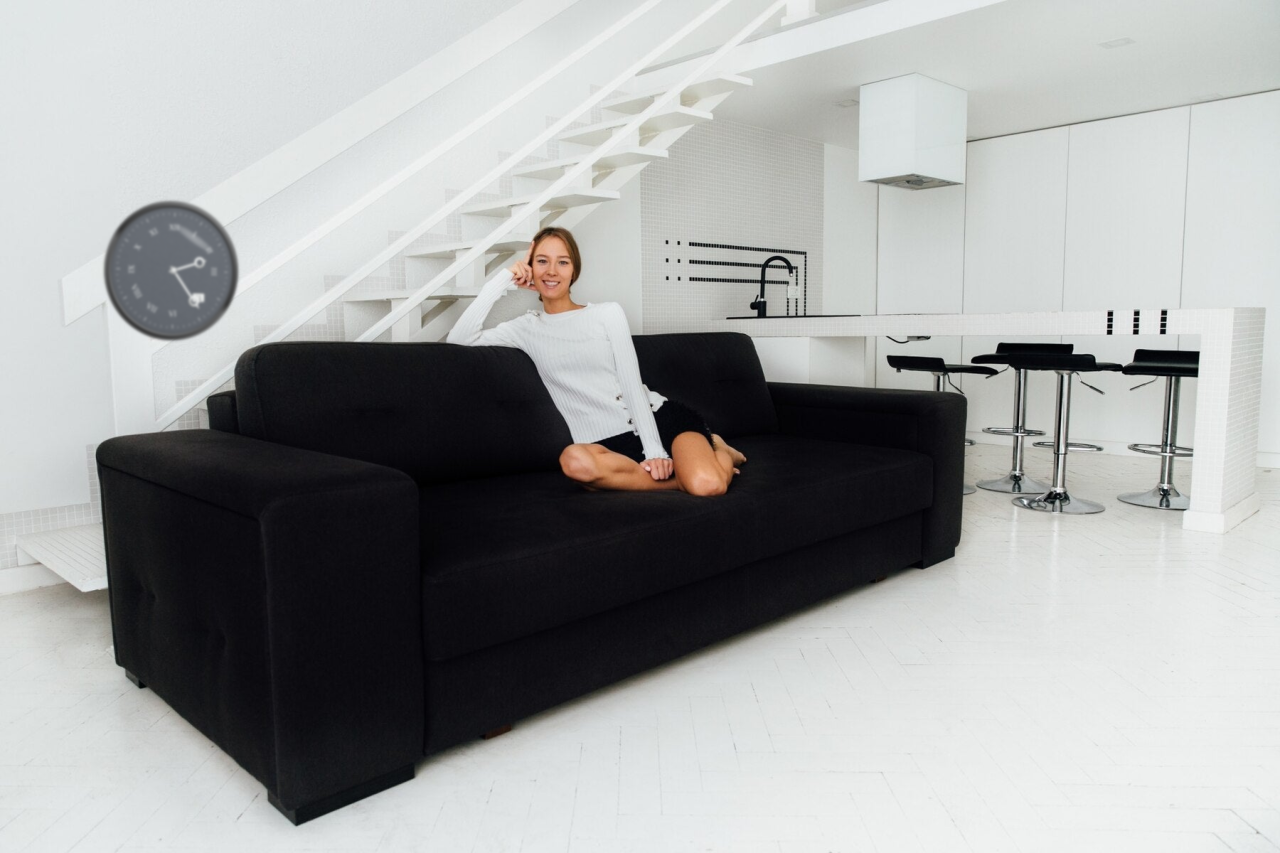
**2:24**
